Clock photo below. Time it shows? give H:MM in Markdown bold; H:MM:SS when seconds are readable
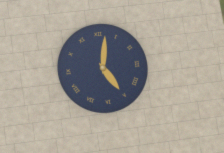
**5:02**
